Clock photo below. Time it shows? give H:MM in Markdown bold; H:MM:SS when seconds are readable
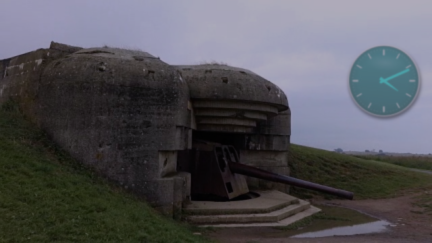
**4:11**
